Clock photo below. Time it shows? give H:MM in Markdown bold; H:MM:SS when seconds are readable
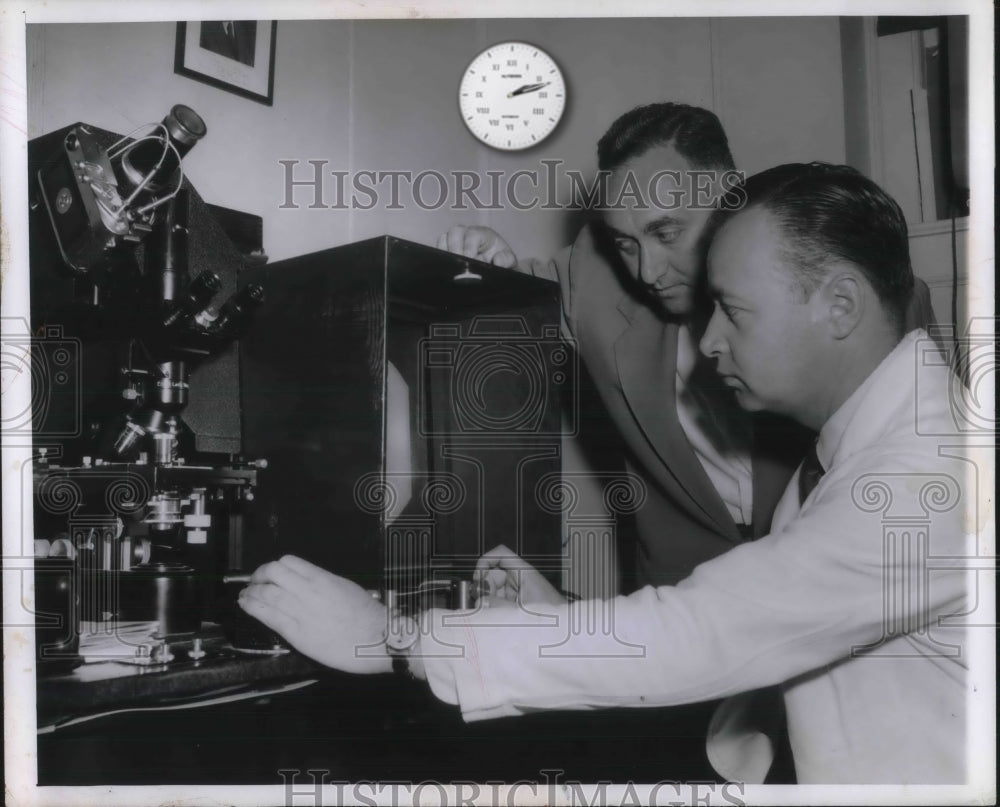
**2:12**
